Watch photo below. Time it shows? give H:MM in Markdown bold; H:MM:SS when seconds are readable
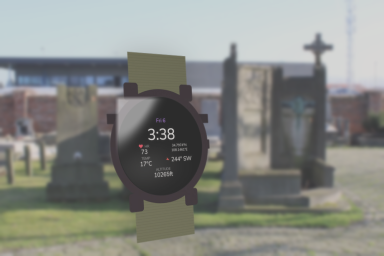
**3:38**
